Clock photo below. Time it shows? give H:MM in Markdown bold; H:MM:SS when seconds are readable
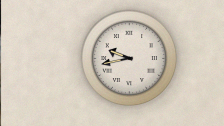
**9:43**
